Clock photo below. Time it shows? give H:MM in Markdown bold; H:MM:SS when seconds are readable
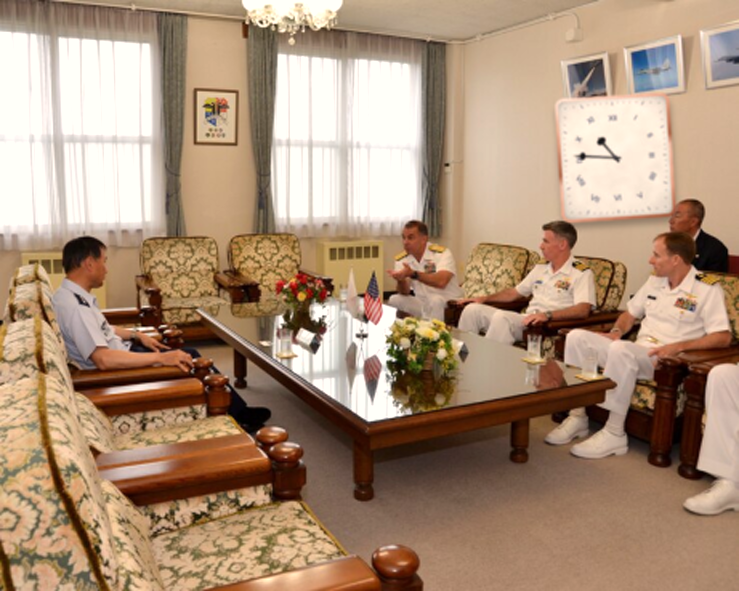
**10:46**
